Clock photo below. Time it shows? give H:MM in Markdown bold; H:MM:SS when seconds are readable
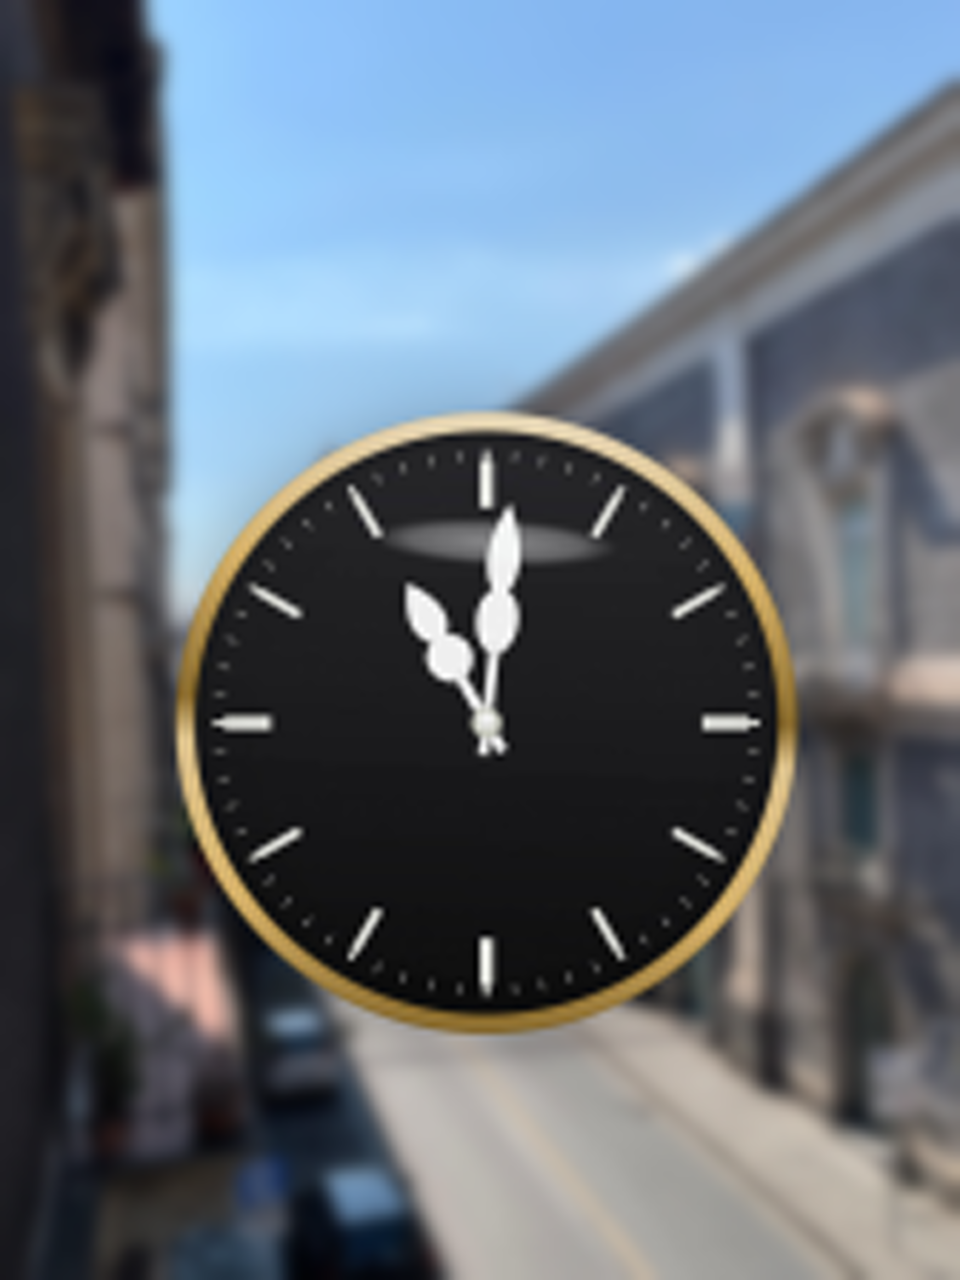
**11:01**
